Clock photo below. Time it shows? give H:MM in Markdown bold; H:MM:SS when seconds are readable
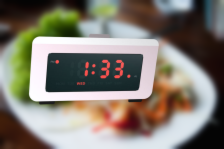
**1:33**
